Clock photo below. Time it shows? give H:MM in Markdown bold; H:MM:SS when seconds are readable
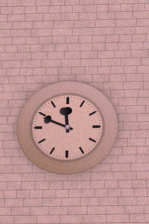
**11:49**
